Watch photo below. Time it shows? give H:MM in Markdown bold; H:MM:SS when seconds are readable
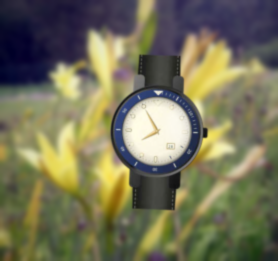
**7:55**
